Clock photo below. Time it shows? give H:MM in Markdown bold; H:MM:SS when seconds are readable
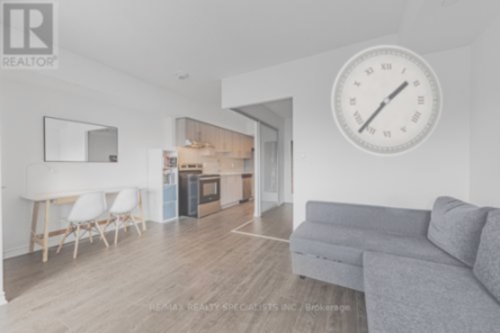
**1:37**
